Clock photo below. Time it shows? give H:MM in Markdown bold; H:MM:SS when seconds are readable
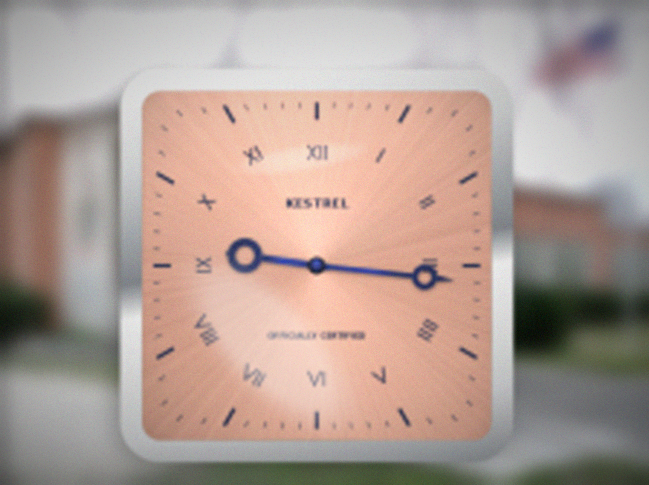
**9:16**
